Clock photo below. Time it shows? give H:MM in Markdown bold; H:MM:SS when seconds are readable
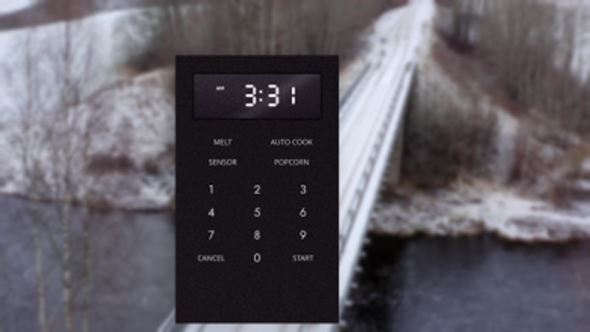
**3:31**
